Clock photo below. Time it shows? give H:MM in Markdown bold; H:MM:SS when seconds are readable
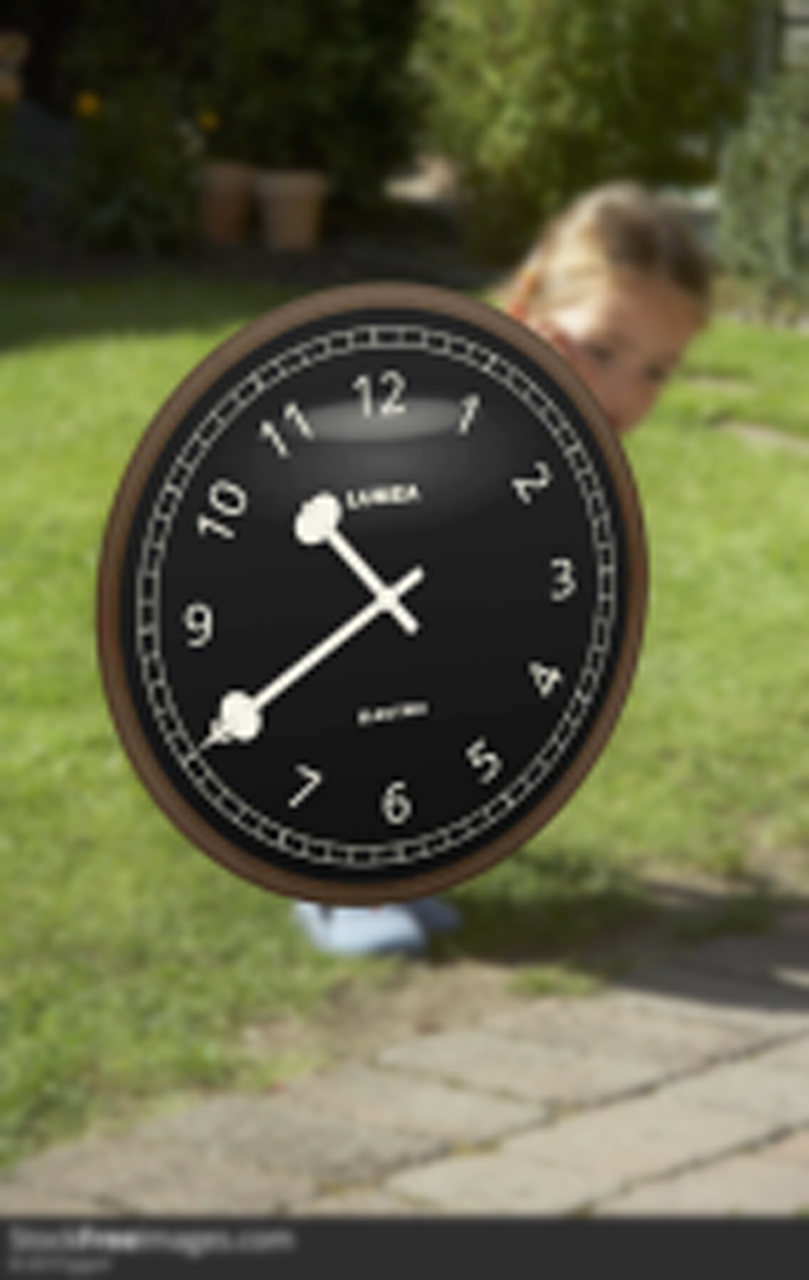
**10:40**
